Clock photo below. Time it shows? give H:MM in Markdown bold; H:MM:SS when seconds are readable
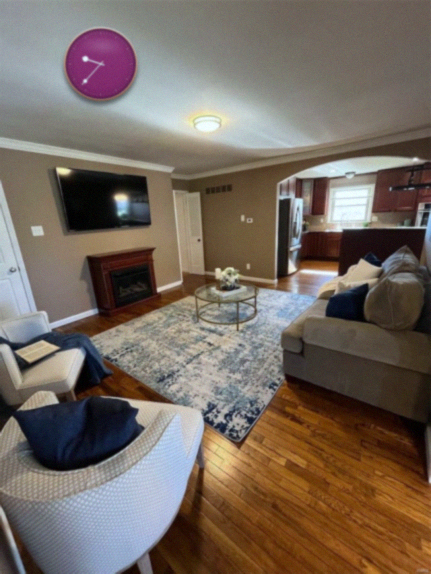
**9:37**
